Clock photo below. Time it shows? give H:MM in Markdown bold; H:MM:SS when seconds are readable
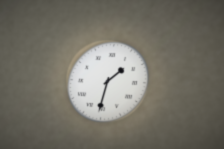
**1:31**
